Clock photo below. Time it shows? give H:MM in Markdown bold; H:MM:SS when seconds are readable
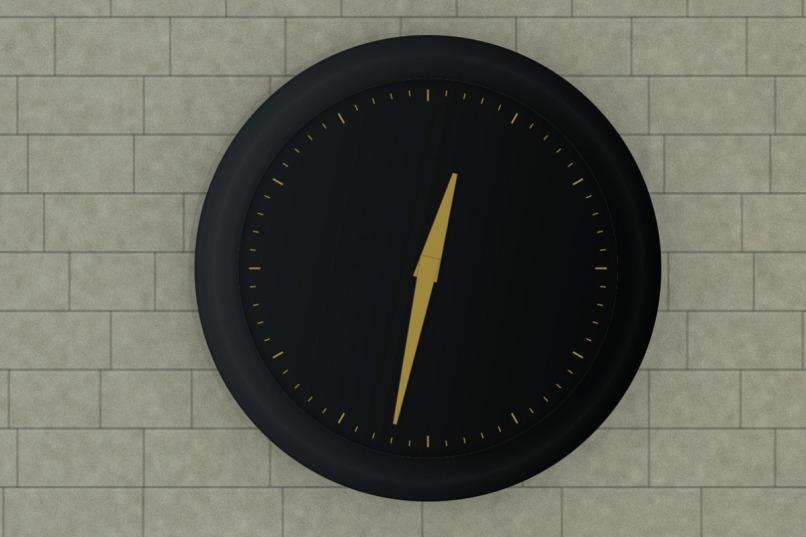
**12:32**
